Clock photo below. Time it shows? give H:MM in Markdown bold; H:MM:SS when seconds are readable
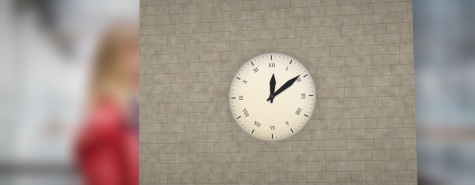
**12:09**
